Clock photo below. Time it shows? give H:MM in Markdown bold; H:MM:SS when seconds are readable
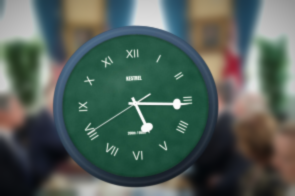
**5:15:40**
